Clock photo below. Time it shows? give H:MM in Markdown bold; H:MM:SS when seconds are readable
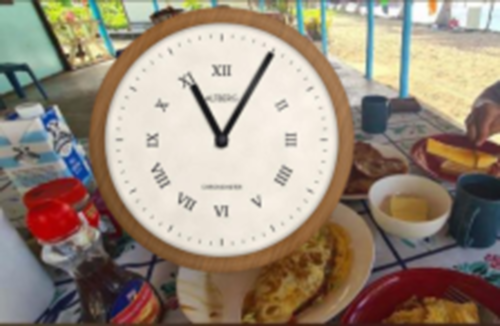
**11:05**
